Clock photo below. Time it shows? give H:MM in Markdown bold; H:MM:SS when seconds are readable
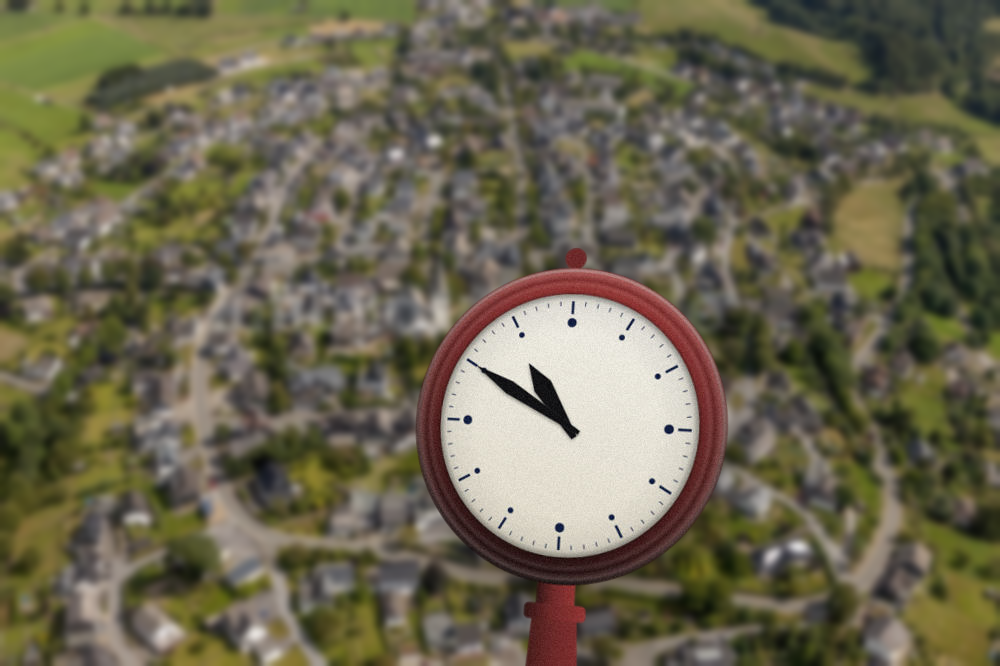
**10:50**
